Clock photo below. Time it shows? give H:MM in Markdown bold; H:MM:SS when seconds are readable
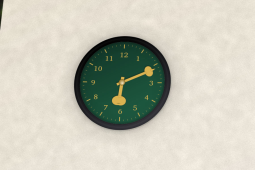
**6:11**
